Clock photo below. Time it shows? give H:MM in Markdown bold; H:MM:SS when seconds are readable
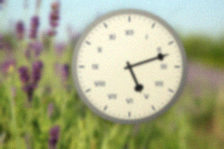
**5:12**
